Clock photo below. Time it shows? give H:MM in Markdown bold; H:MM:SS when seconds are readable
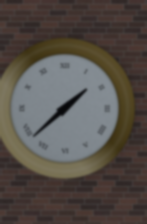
**1:38**
